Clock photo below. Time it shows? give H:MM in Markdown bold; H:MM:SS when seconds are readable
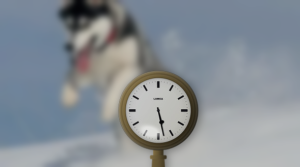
**5:28**
